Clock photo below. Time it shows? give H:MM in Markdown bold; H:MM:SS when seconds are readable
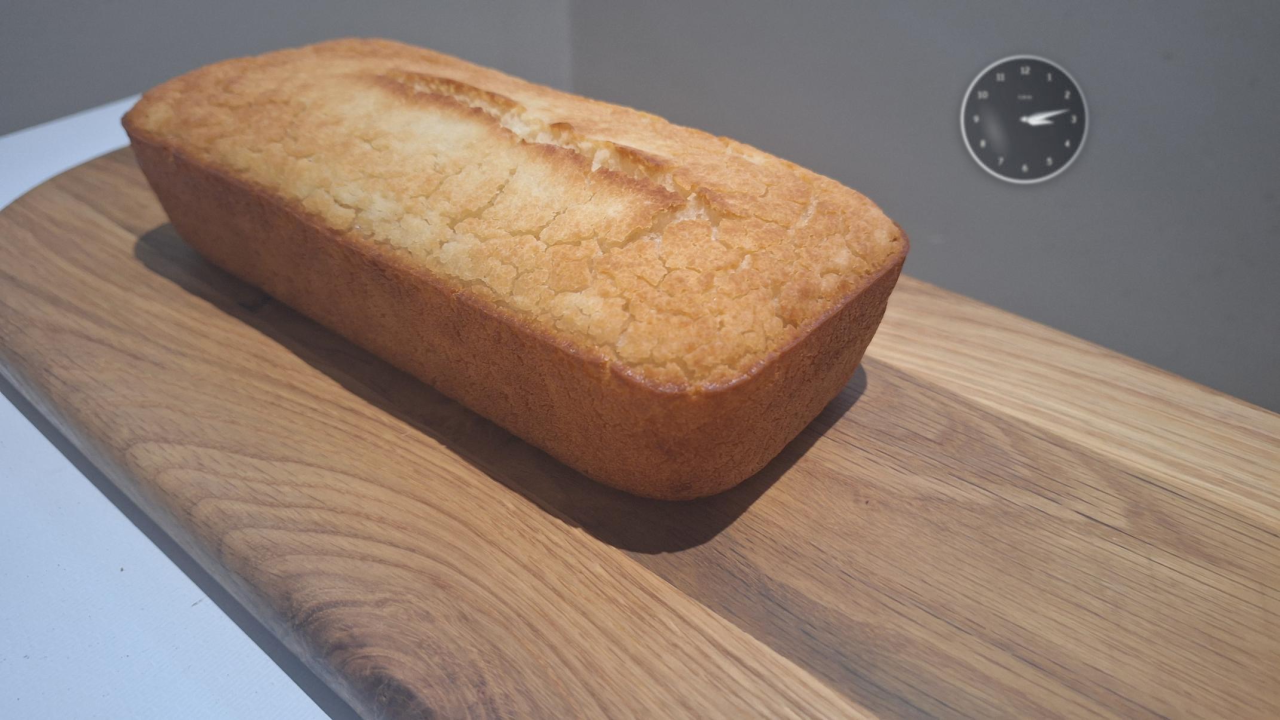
**3:13**
